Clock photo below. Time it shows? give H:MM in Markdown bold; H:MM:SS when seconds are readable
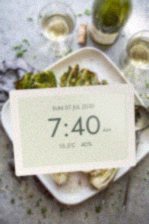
**7:40**
